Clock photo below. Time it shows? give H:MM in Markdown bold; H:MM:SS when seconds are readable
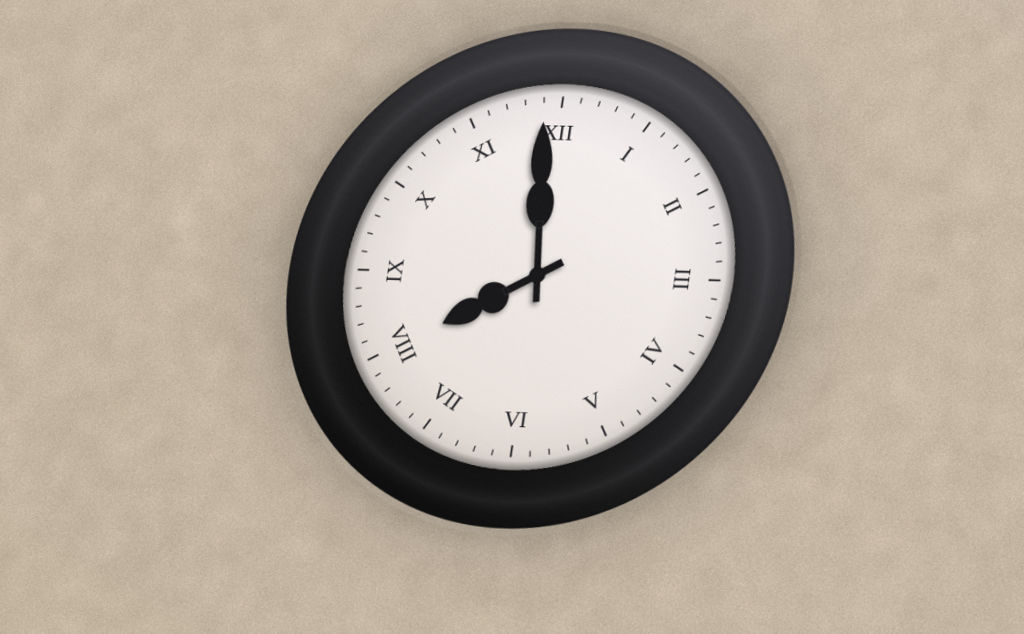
**7:59**
